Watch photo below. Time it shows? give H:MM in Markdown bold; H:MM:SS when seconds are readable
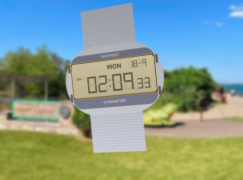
**2:09:33**
